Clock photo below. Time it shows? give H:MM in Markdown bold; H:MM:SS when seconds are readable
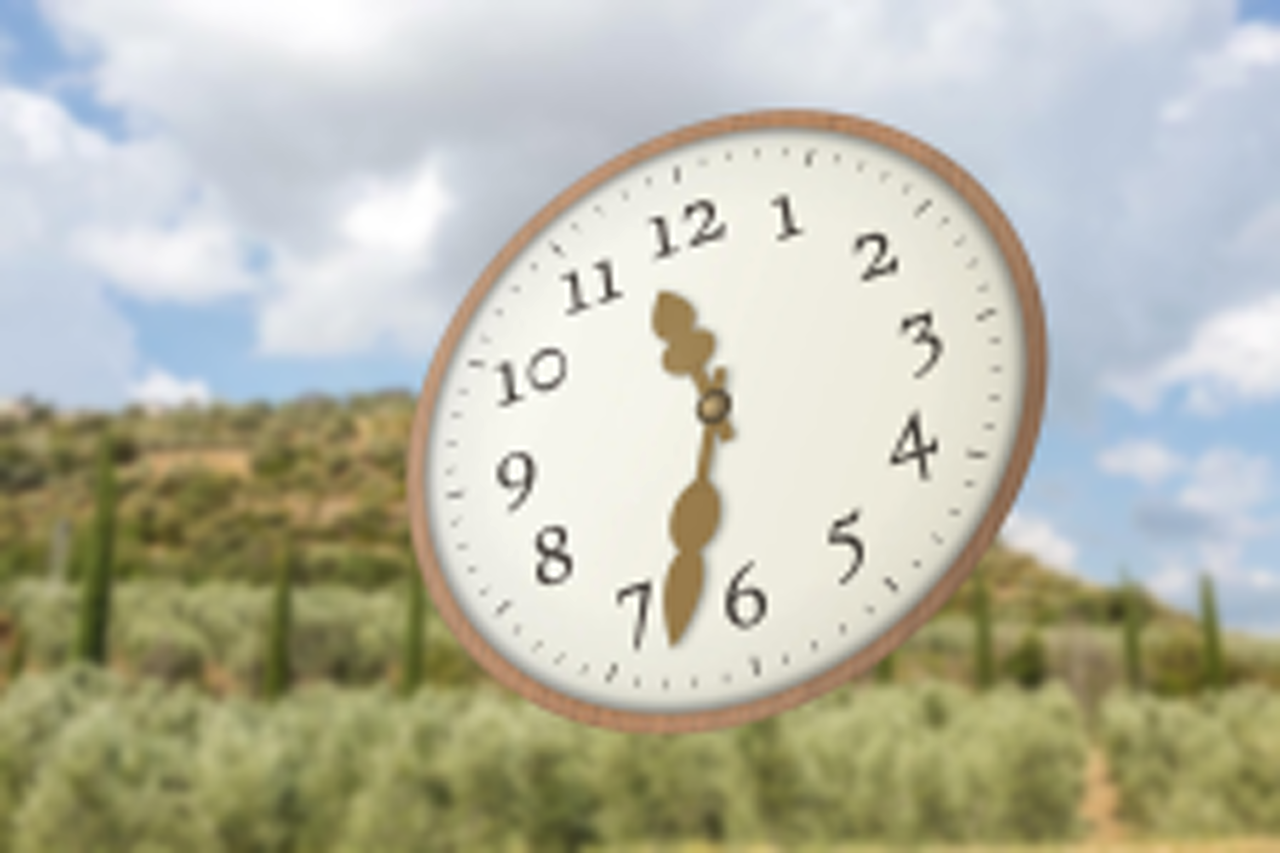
**11:33**
